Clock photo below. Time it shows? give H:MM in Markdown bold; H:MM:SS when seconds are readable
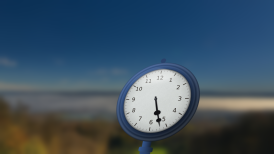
**5:27**
